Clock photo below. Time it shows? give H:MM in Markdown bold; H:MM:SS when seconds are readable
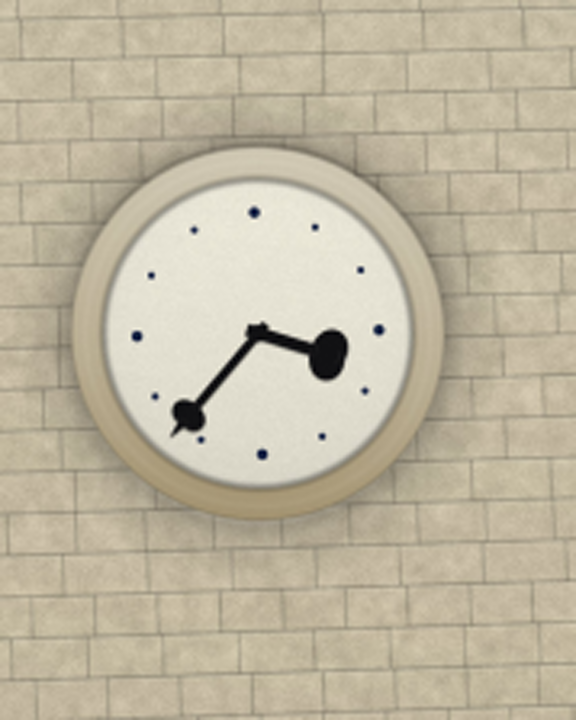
**3:37**
